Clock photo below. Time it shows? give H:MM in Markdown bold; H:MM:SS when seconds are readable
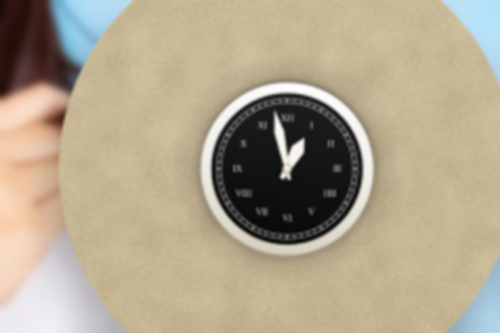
**12:58**
